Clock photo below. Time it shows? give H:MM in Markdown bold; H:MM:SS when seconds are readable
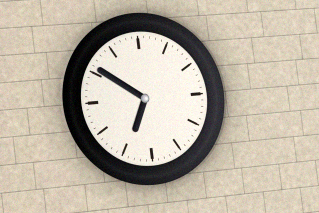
**6:51**
